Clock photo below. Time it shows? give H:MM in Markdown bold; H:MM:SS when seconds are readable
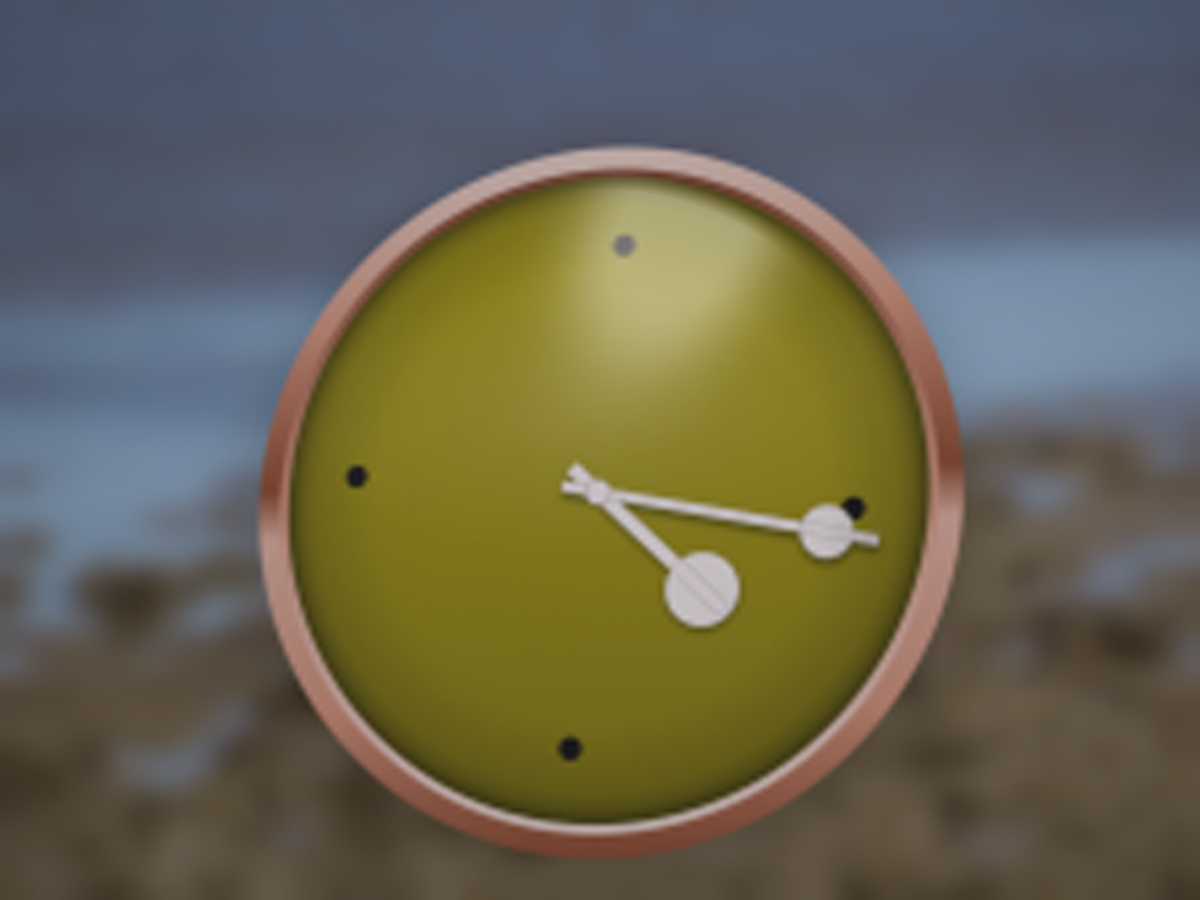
**4:16**
